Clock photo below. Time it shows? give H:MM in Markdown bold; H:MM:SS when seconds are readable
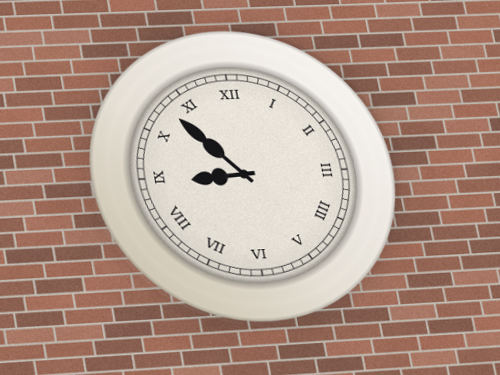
**8:53**
